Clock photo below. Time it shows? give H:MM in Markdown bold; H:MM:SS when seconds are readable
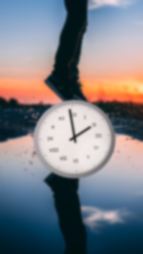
**1:59**
